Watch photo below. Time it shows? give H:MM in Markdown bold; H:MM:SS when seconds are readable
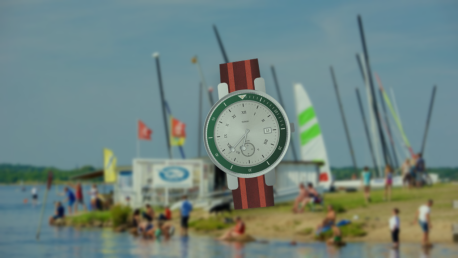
**6:38**
